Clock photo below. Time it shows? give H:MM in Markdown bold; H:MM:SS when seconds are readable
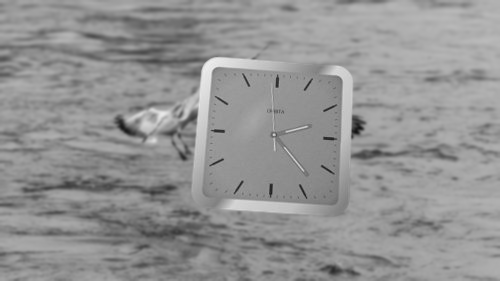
**2:22:59**
